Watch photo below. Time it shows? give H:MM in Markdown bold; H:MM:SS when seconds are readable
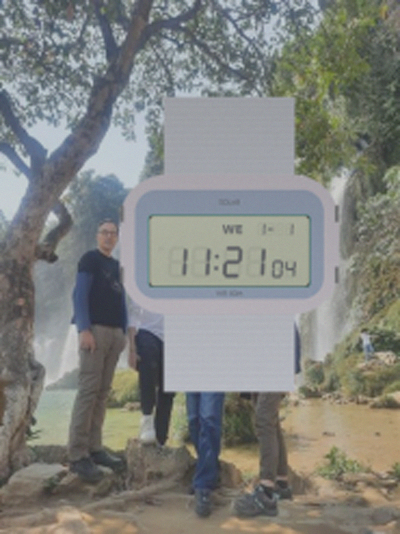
**11:21:04**
